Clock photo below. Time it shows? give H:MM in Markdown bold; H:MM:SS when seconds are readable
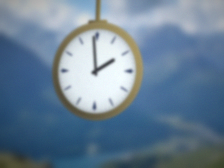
**1:59**
